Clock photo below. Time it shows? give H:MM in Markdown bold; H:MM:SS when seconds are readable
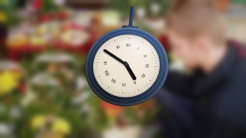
**4:50**
